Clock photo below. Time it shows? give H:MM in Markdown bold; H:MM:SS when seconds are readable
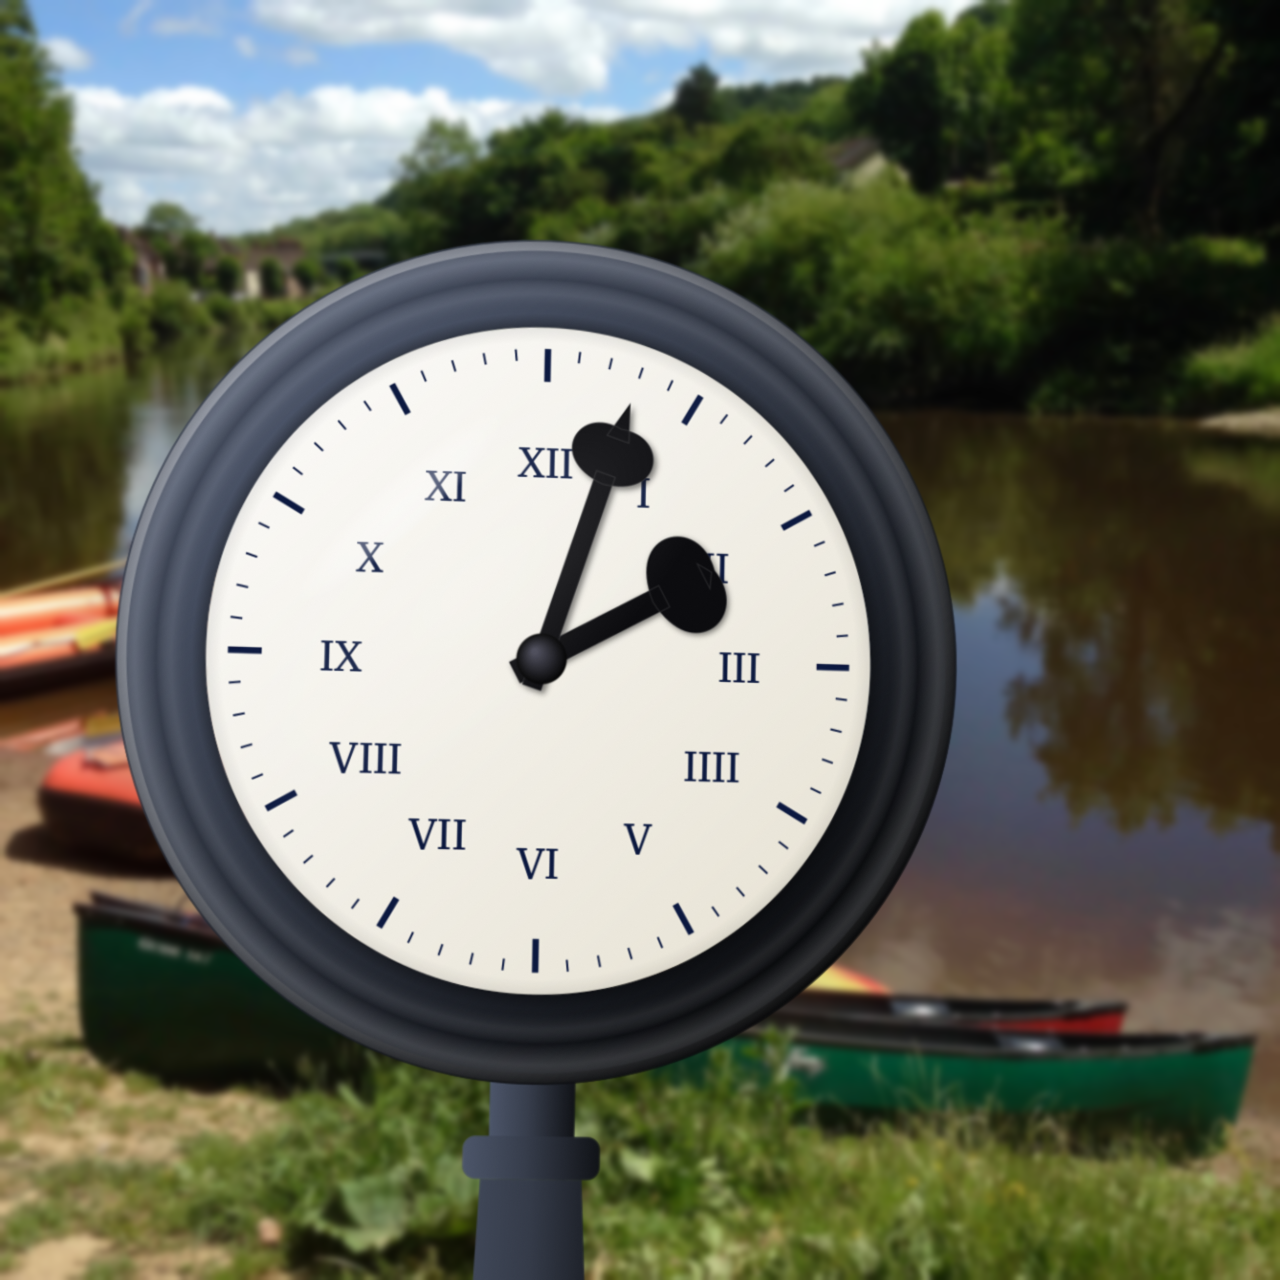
**2:03**
